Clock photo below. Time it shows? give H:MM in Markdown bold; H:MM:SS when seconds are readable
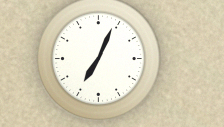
**7:04**
